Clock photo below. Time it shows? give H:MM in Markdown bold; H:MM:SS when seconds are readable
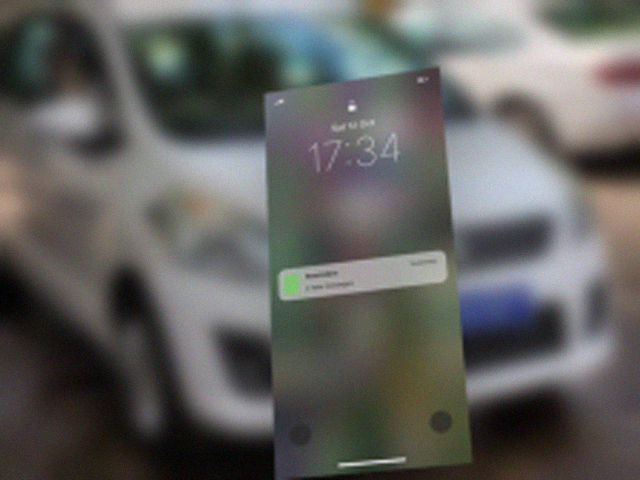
**17:34**
